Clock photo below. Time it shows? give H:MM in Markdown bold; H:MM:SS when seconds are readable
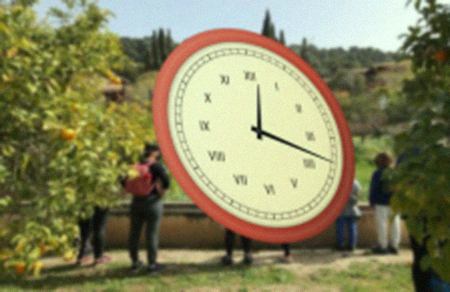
**12:18**
